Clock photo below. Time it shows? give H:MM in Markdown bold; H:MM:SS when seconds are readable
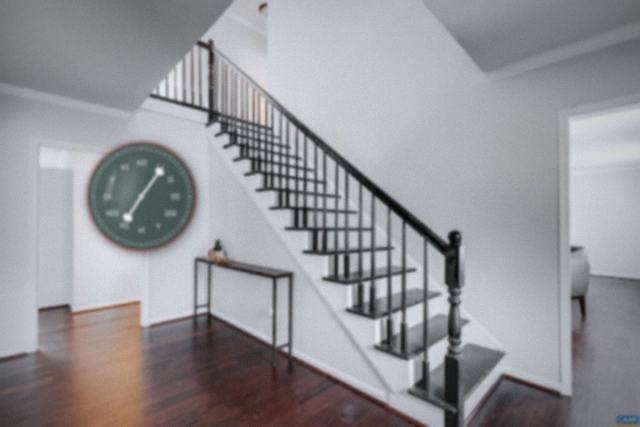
**7:06**
